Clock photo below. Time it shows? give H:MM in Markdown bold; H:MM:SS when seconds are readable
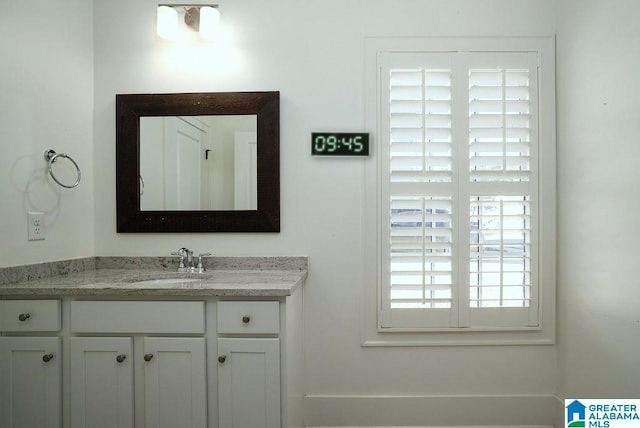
**9:45**
